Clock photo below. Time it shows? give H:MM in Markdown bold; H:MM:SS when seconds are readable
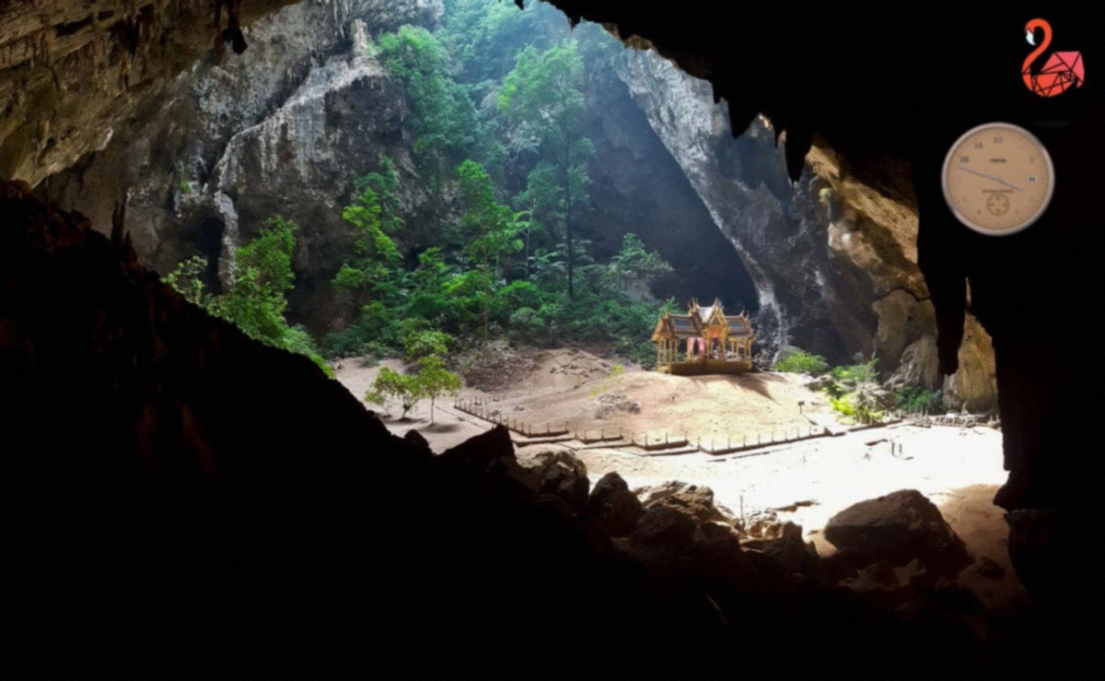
**3:48**
